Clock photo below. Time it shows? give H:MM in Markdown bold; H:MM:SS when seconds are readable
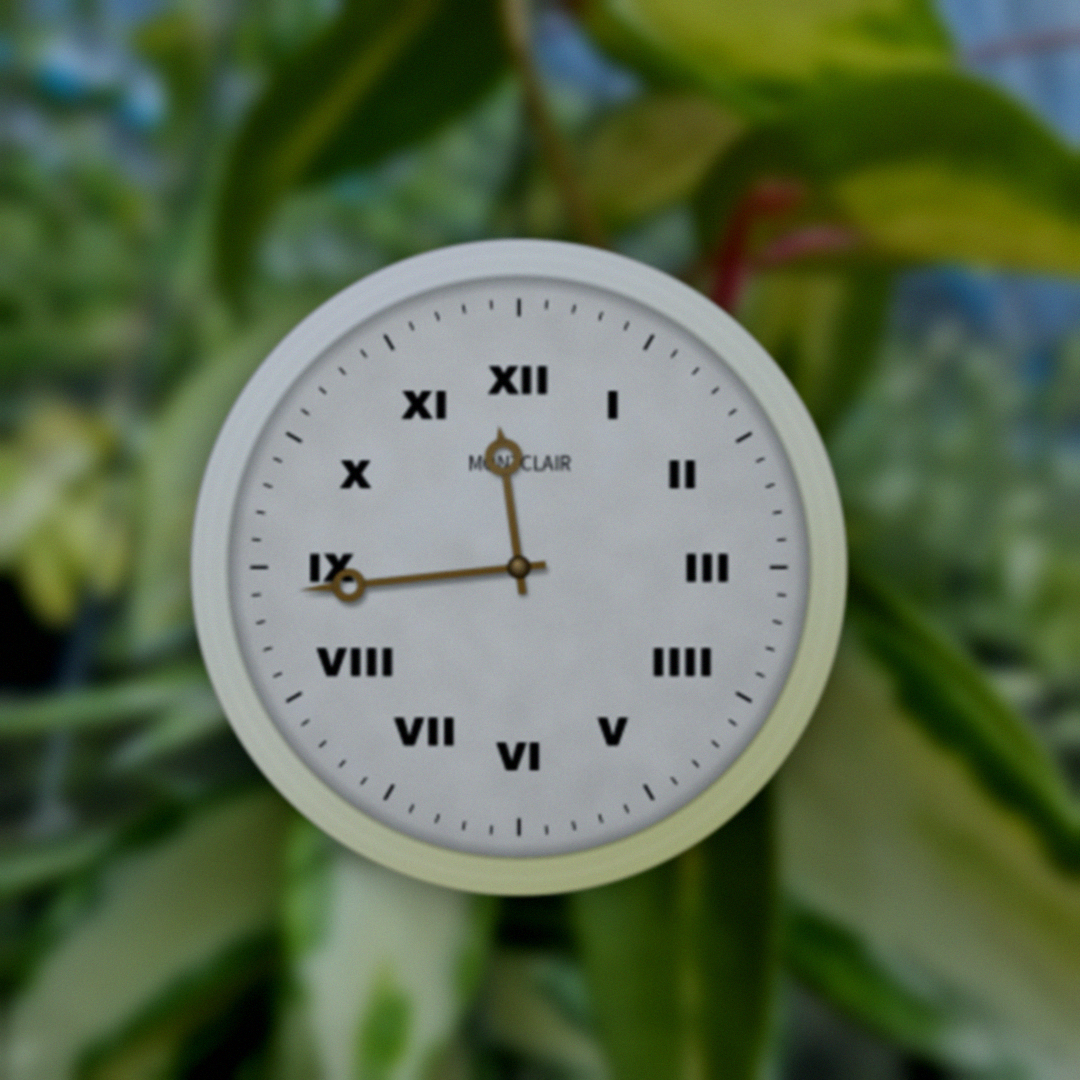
**11:44**
